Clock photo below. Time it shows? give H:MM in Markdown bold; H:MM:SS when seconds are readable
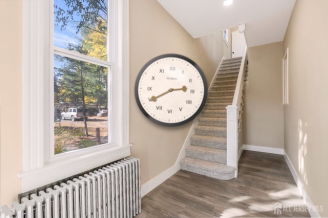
**2:40**
